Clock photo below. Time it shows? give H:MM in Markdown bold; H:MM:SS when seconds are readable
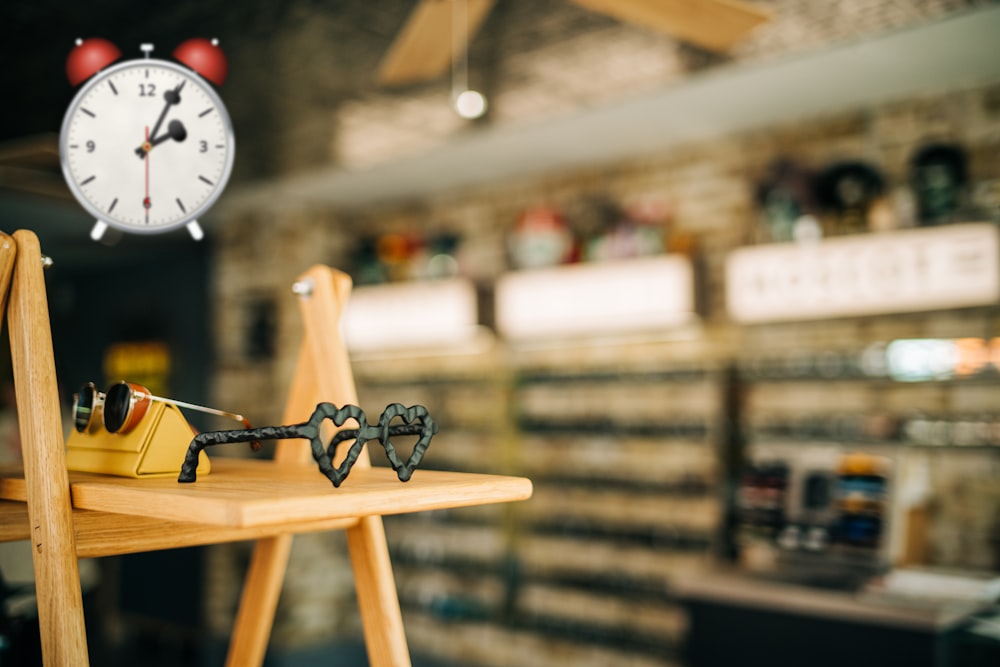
**2:04:30**
